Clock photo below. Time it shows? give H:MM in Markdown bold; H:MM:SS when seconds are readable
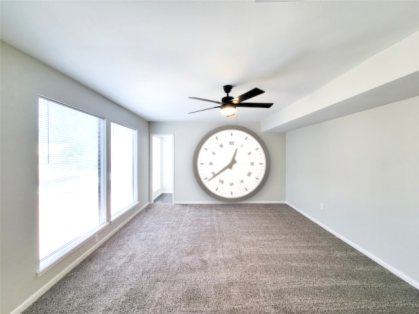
**12:39**
